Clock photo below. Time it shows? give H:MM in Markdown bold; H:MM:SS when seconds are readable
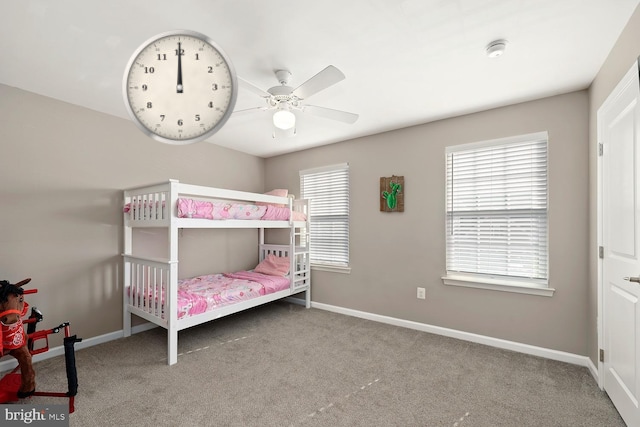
**12:00**
